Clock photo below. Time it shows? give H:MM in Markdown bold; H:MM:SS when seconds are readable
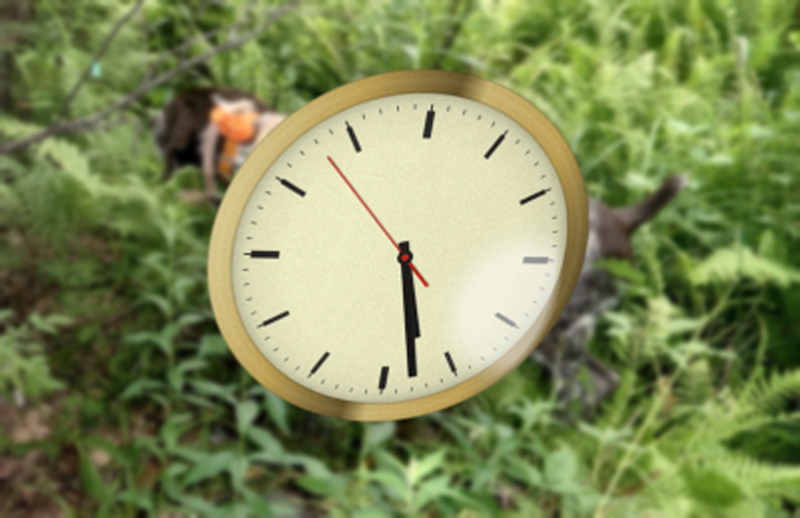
**5:27:53**
